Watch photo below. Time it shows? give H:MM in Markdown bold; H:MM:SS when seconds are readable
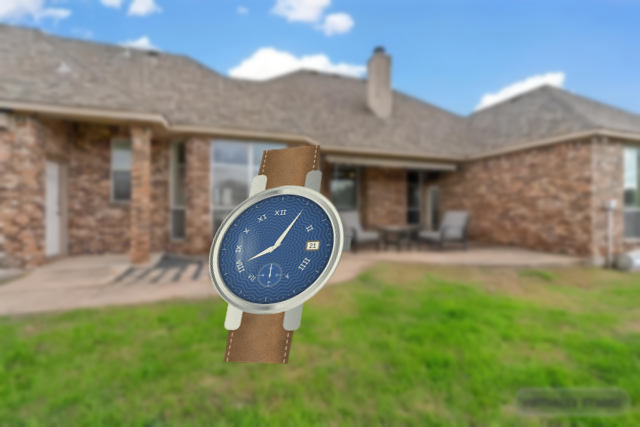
**8:05**
